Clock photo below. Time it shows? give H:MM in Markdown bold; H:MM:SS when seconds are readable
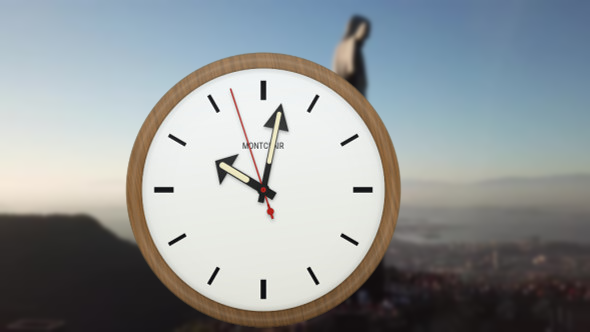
**10:01:57**
